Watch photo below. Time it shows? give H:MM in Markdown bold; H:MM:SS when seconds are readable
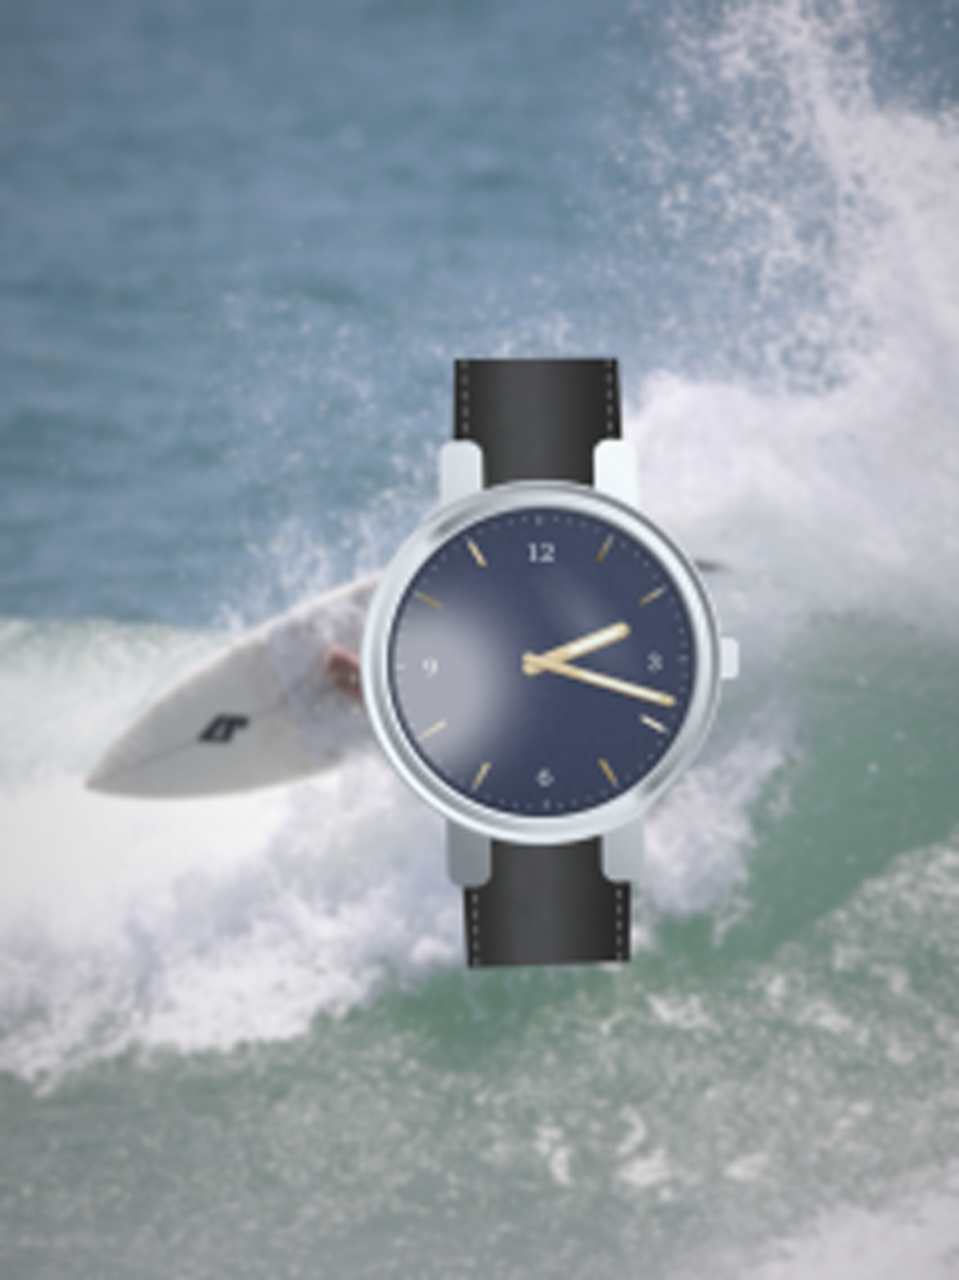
**2:18**
